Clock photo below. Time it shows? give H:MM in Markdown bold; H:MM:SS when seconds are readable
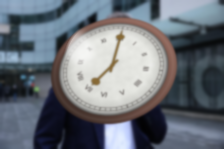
**7:00**
